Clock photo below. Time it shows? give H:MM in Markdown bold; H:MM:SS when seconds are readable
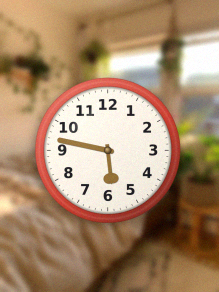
**5:47**
